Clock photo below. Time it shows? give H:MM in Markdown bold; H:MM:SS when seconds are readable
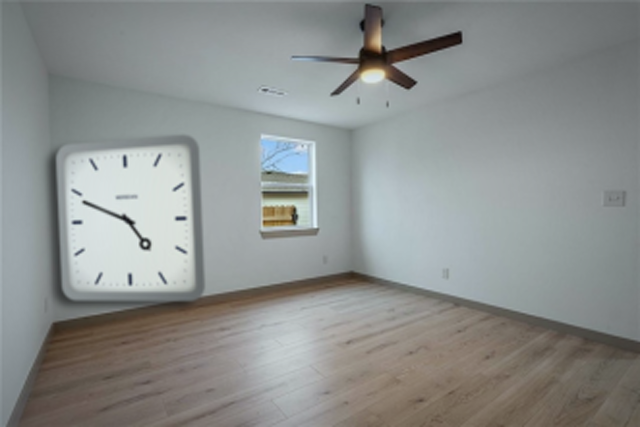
**4:49**
